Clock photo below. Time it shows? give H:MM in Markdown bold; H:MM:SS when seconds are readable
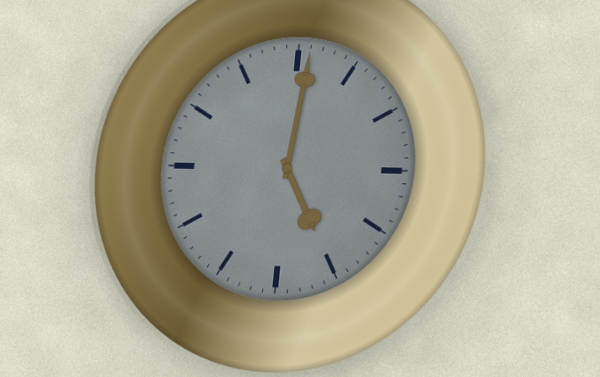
**5:01**
